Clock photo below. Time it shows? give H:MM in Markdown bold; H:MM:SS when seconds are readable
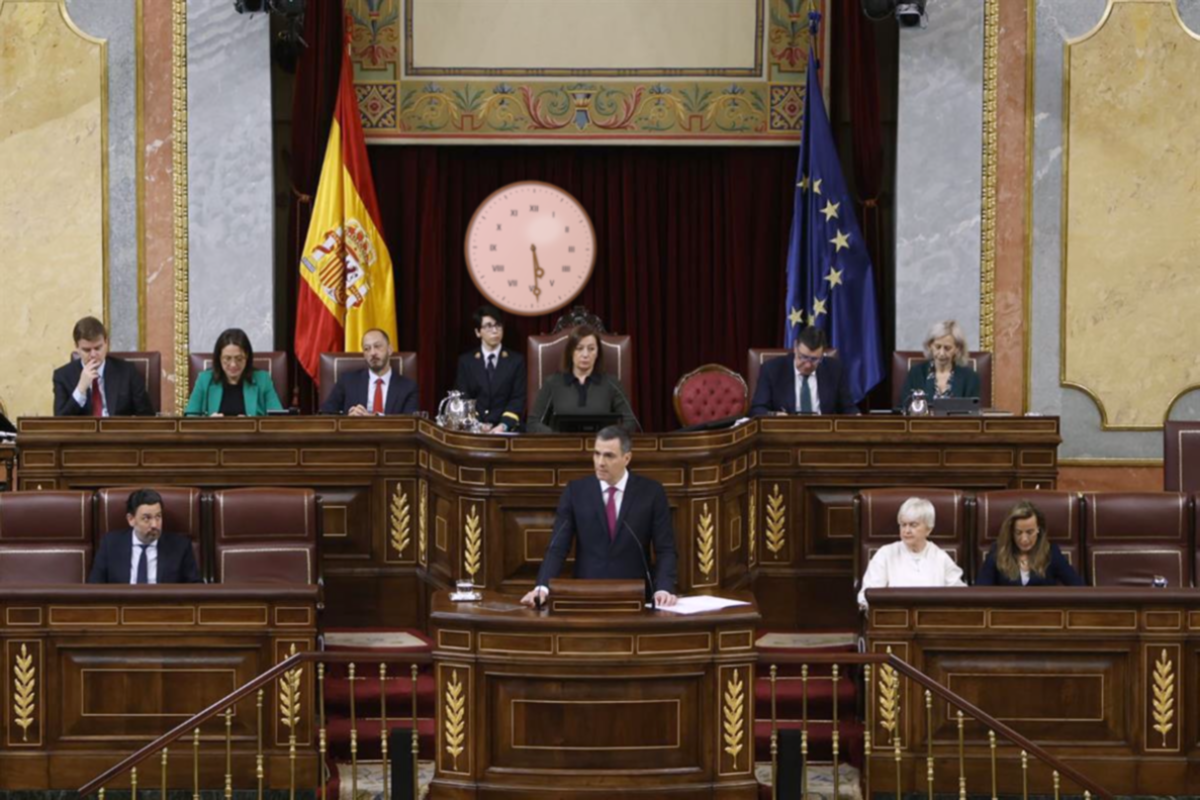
**5:29**
